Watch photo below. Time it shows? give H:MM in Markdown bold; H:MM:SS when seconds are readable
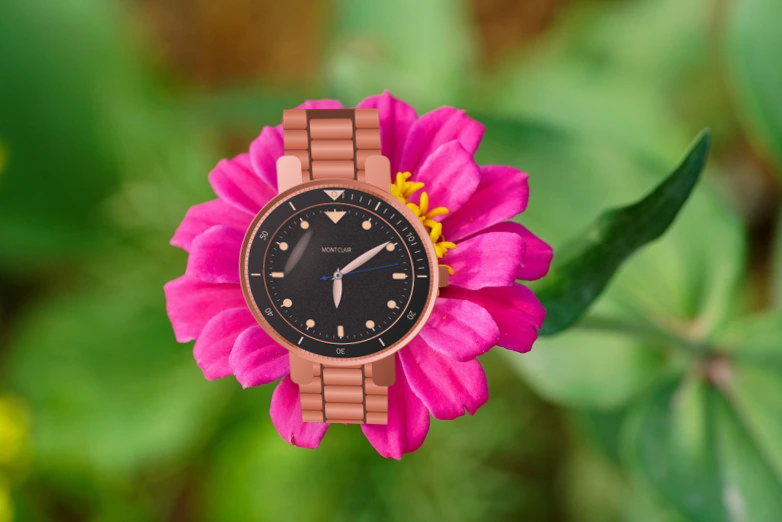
**6:09:13**
